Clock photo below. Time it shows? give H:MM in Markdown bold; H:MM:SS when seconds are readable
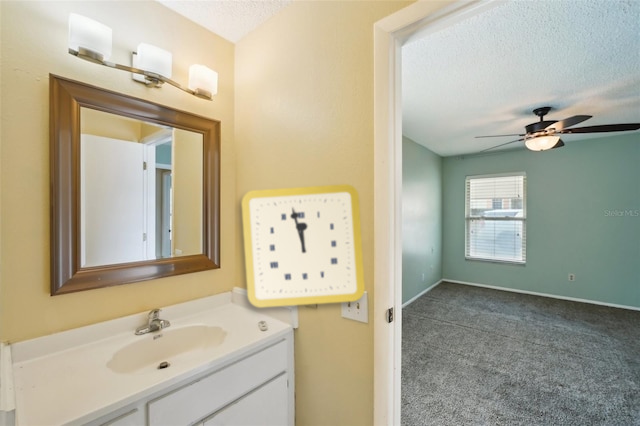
**11:58**
